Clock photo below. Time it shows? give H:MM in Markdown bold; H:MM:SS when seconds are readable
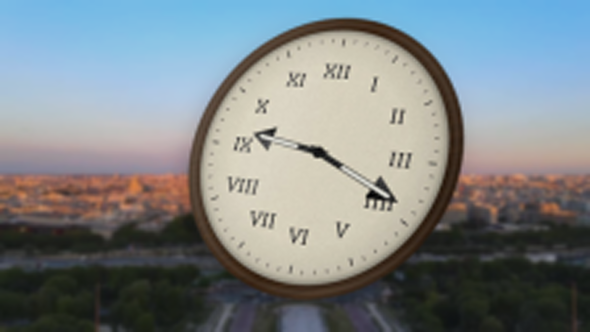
**9:19**
